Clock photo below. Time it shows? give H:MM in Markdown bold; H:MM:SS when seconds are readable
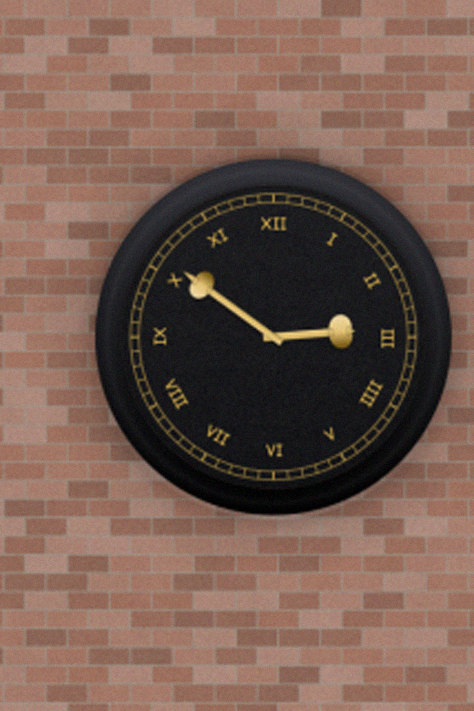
**2:51**
